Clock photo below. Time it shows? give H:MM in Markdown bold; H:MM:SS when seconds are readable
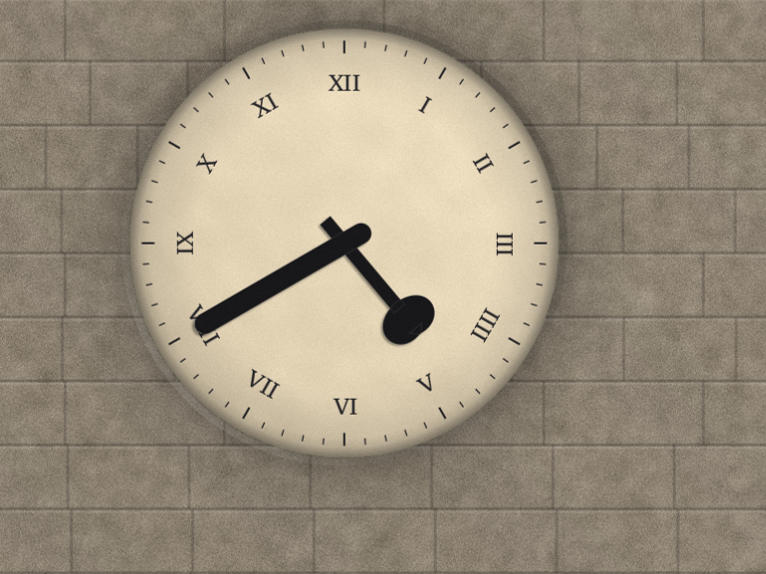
**4:40**
